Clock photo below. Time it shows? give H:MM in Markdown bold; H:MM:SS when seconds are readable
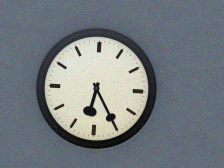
**6:25**
